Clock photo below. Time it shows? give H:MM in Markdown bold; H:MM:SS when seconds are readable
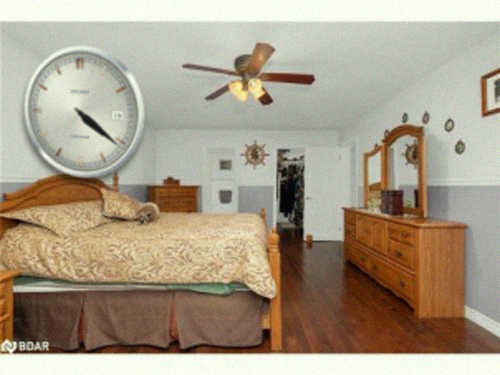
**4:21**
